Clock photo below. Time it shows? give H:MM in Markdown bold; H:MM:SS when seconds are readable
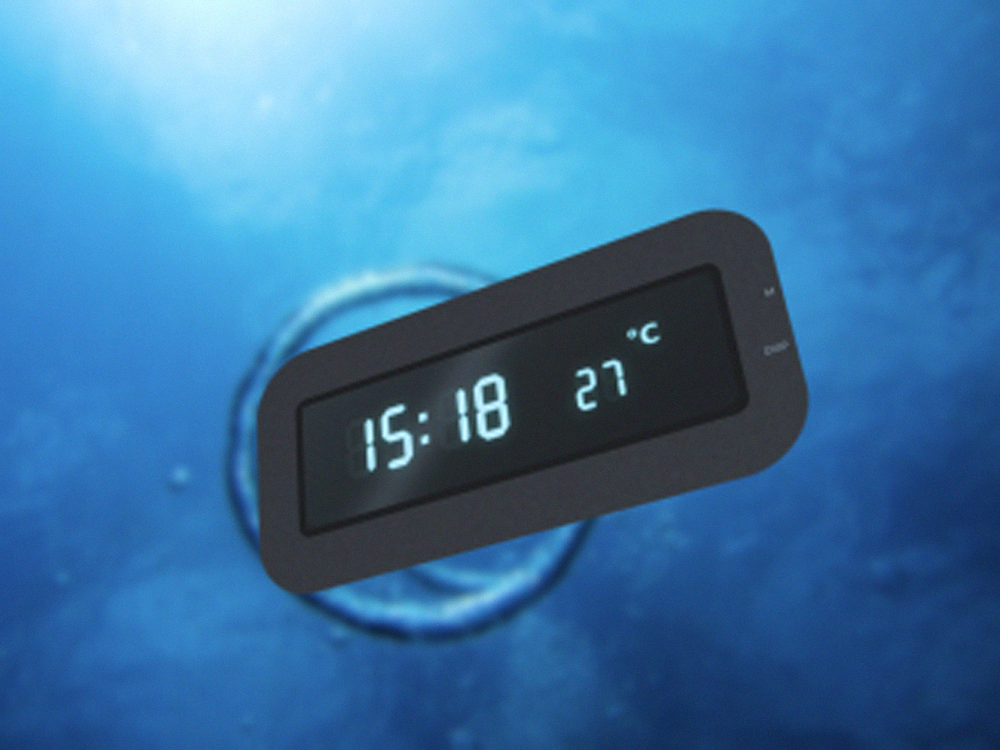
**15:18**
